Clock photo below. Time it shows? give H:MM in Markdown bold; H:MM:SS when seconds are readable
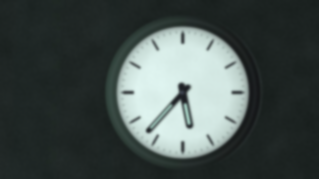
**5:37**
